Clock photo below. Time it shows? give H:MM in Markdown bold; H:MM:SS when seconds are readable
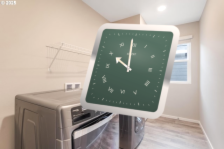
**9:59**
